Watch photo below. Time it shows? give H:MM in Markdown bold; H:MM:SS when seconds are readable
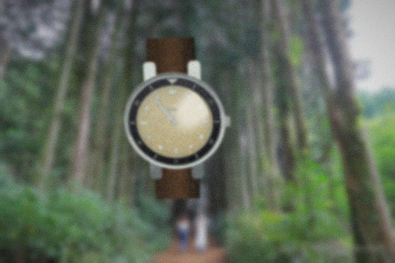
**10:54**
